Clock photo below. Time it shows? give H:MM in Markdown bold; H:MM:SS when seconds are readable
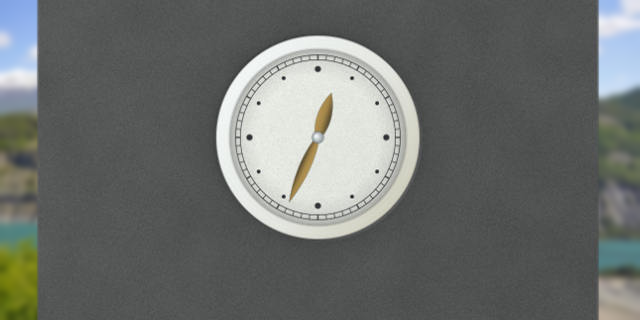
**12:34**
